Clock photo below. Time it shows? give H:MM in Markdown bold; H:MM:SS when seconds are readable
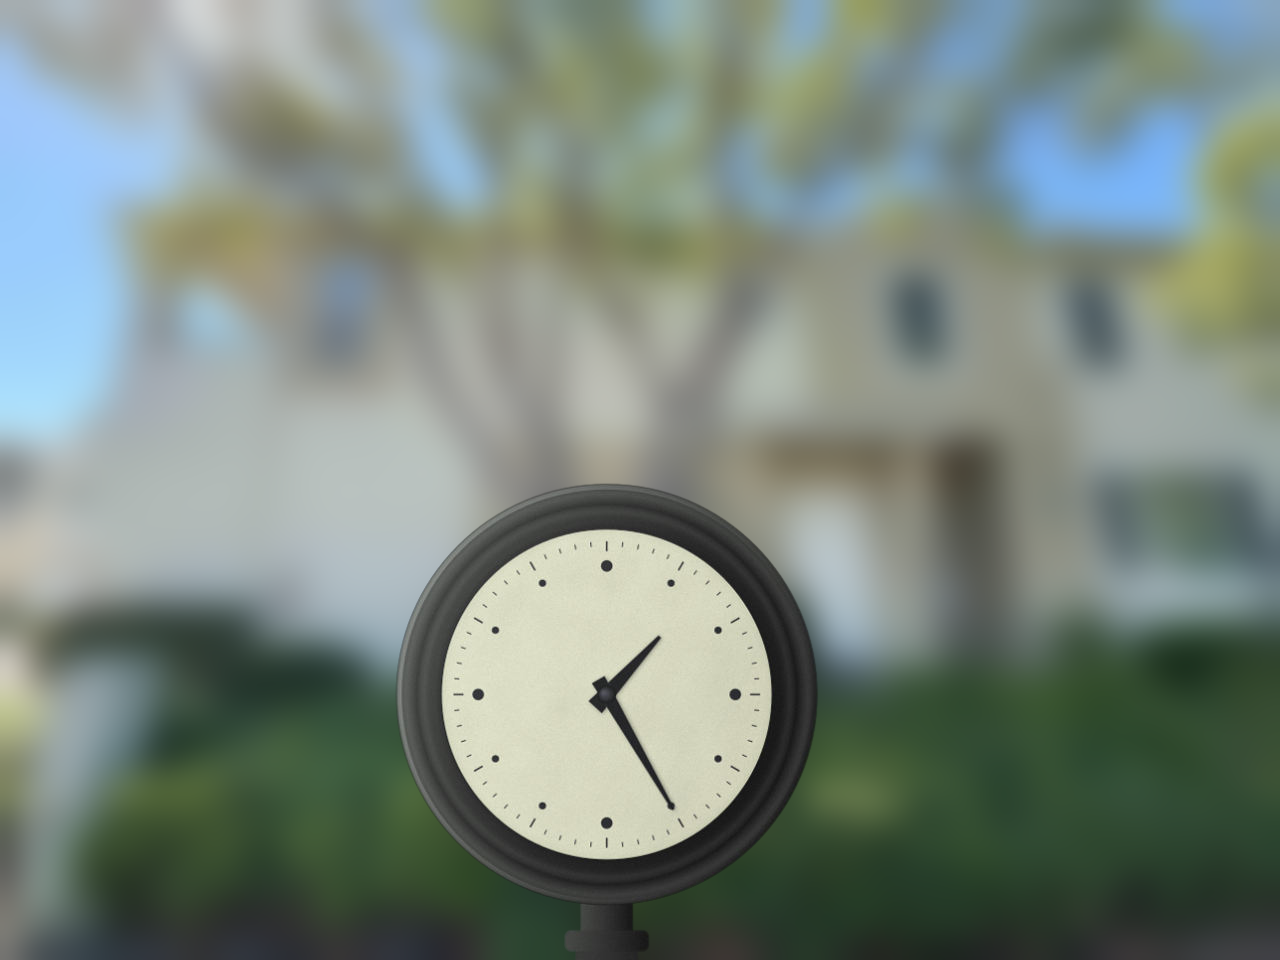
**1:25**
